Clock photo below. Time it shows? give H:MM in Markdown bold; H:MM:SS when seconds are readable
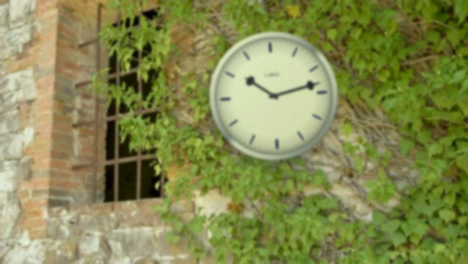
**10:13**
